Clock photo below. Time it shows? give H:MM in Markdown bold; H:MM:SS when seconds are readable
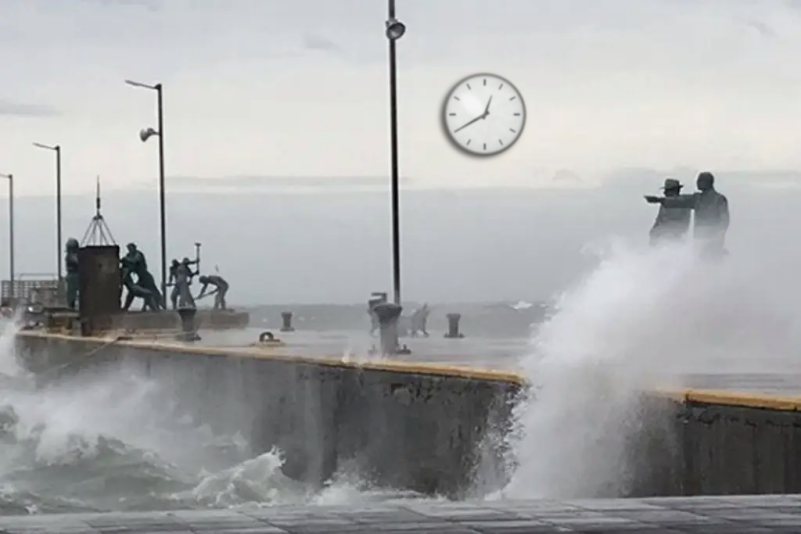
**12:40**
